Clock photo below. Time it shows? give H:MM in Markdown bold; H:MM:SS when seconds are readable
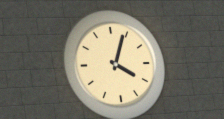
**4:04**
